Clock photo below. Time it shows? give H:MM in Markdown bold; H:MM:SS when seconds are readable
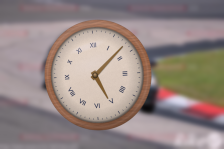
**5:08**
